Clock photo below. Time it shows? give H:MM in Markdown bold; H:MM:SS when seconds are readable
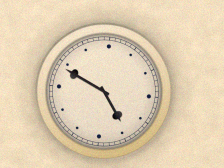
**4:49**
